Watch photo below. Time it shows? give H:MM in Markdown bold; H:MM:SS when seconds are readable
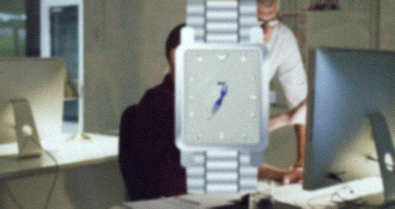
**12:35**
